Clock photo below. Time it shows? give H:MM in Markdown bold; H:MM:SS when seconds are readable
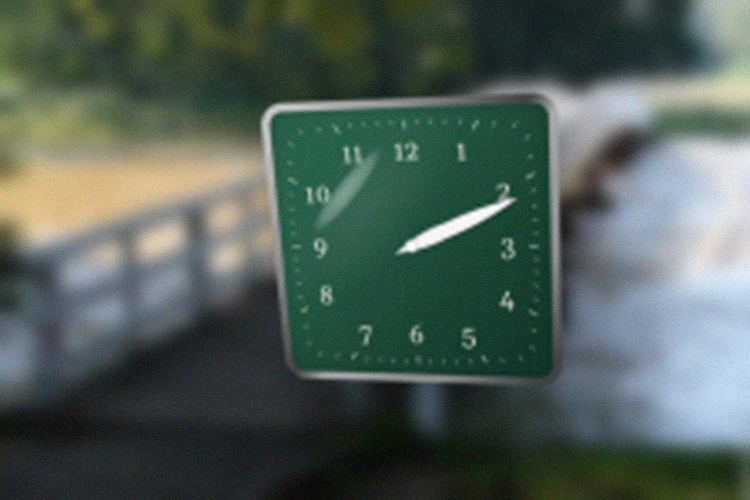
**2:11**
